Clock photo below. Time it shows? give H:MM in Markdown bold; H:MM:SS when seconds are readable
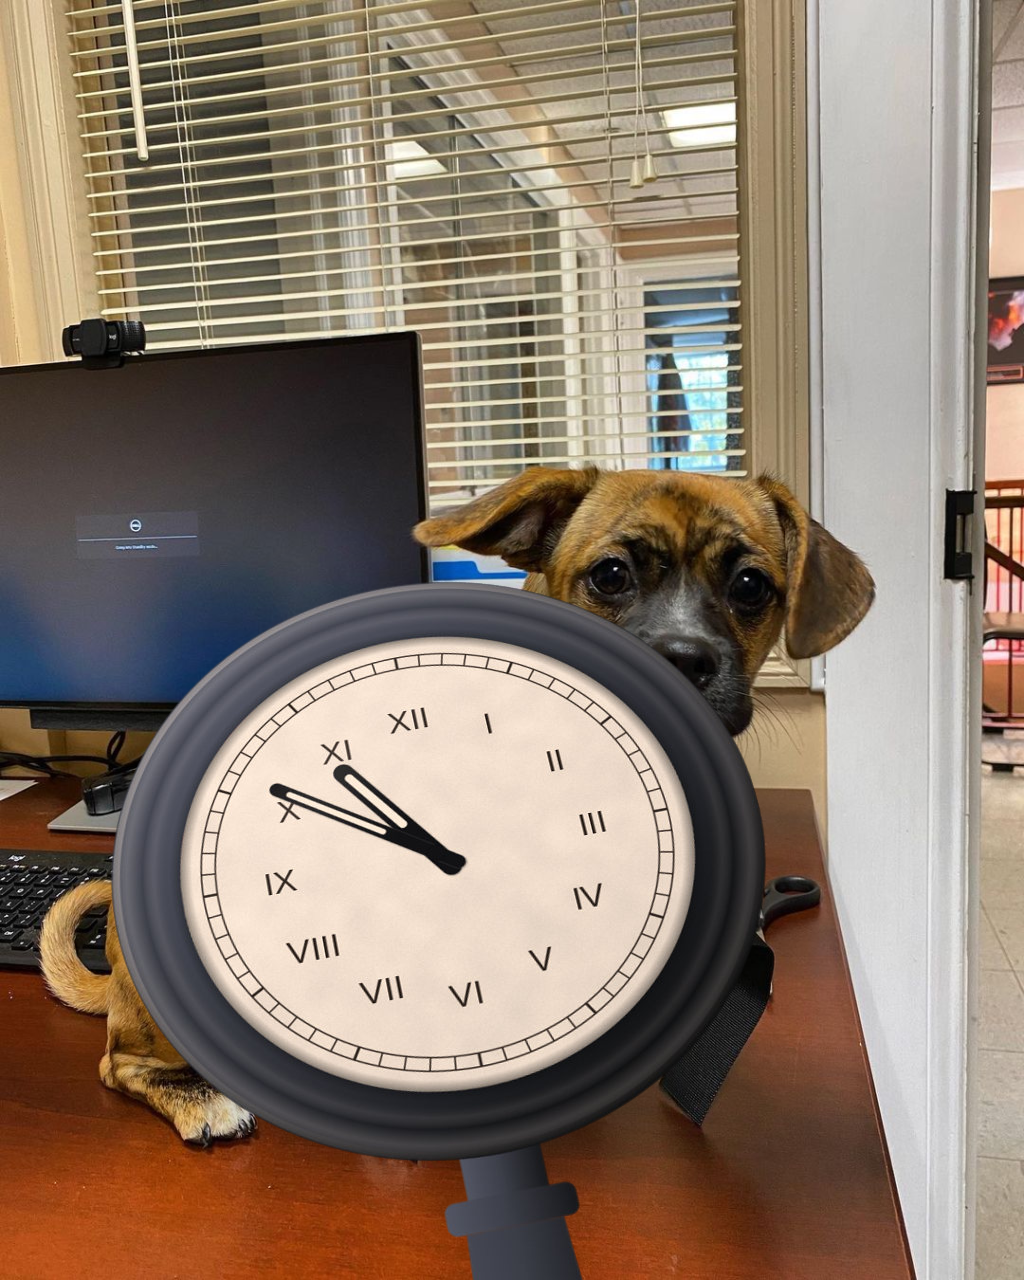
**10:51**
